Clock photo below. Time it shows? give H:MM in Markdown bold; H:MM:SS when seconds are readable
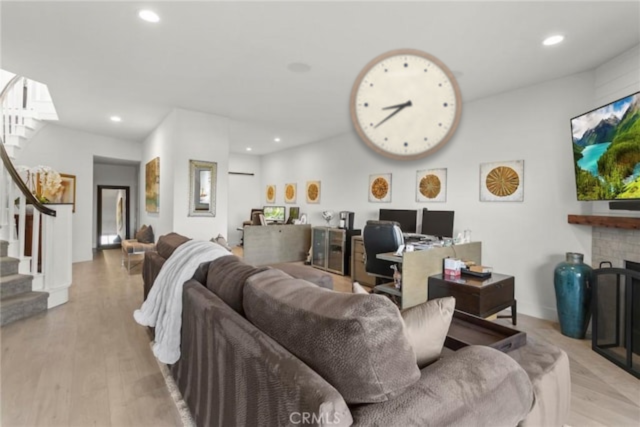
**8:39**
